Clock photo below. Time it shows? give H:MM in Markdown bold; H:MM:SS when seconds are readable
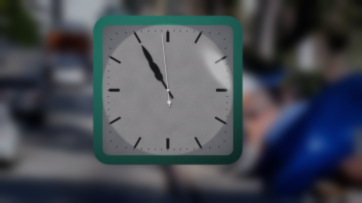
**10:54:59**
